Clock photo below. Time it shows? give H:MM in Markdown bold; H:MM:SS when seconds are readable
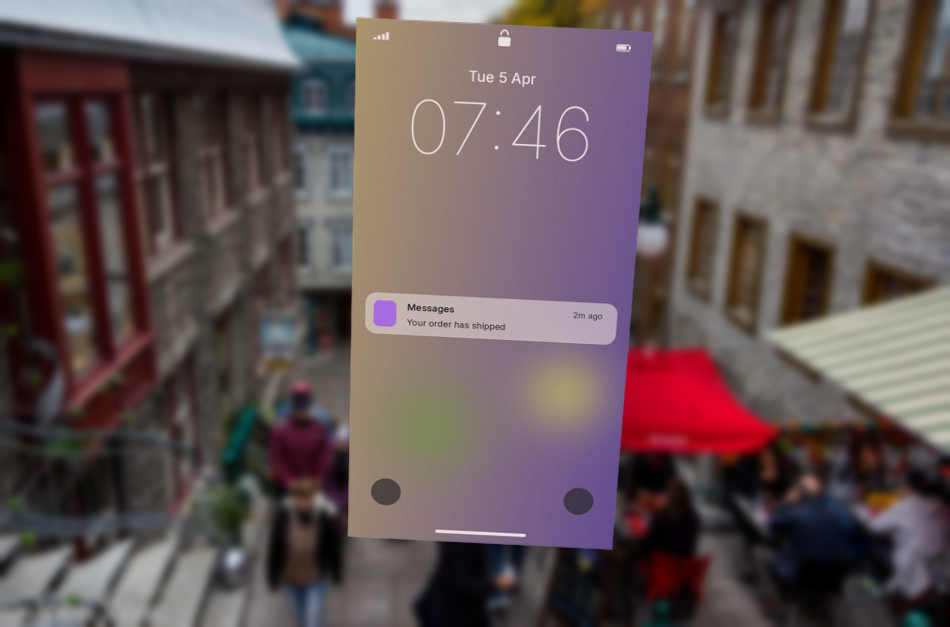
**7:46**
